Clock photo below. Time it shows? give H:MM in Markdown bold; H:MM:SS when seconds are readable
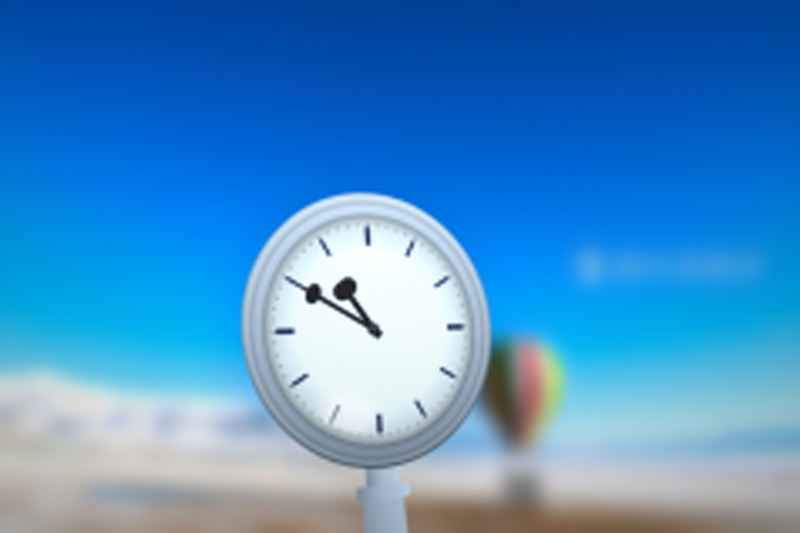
**10:50**
